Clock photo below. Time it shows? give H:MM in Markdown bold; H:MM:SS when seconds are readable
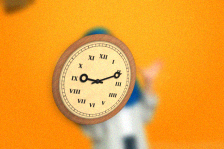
**9:11**
